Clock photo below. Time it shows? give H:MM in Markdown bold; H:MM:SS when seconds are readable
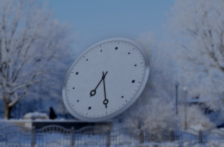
**6:25**
